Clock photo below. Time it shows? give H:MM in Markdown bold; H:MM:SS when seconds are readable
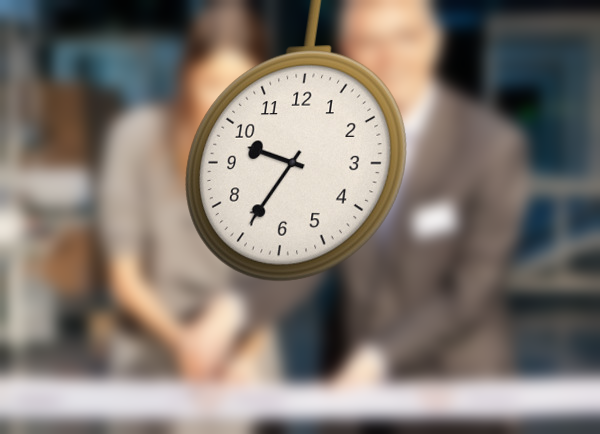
**9:35**
